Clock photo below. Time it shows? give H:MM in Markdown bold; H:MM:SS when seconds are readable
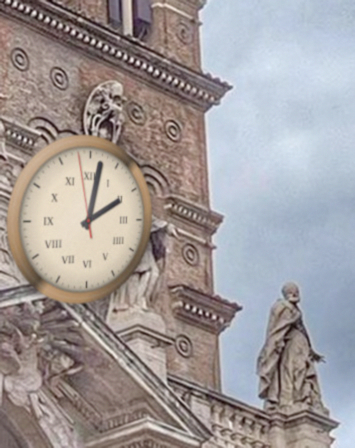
**2:01:58**
